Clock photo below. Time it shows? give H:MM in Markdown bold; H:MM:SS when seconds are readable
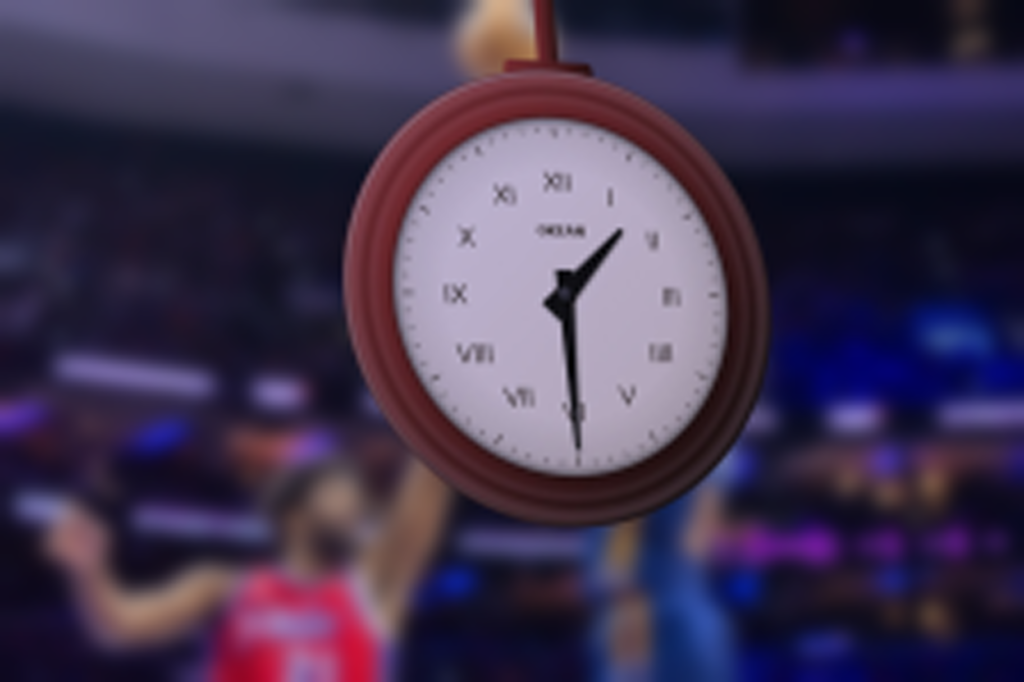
**1:30**
